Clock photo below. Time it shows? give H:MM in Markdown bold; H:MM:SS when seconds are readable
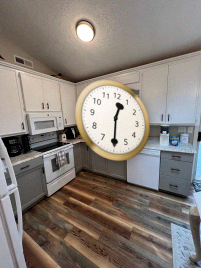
**12:30**
